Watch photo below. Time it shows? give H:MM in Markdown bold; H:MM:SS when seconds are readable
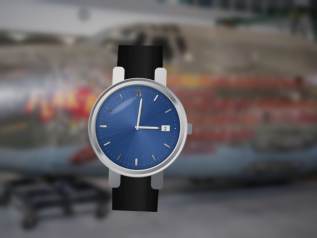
**3:01**
